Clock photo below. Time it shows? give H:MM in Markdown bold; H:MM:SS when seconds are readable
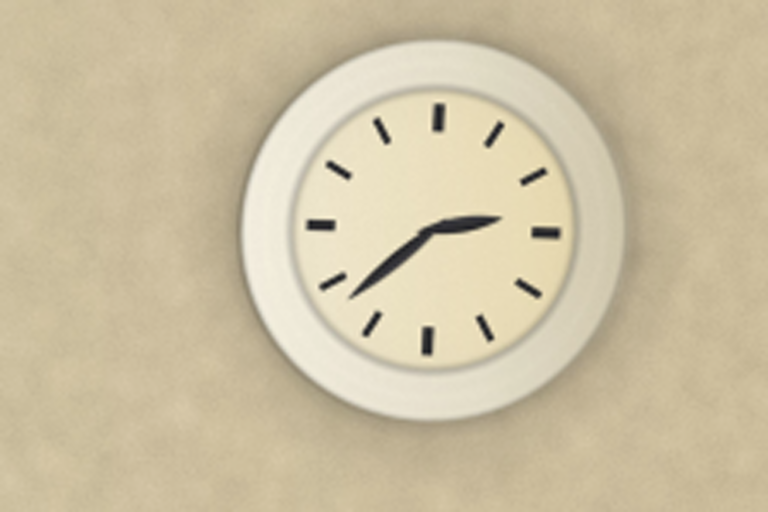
**2:38**
